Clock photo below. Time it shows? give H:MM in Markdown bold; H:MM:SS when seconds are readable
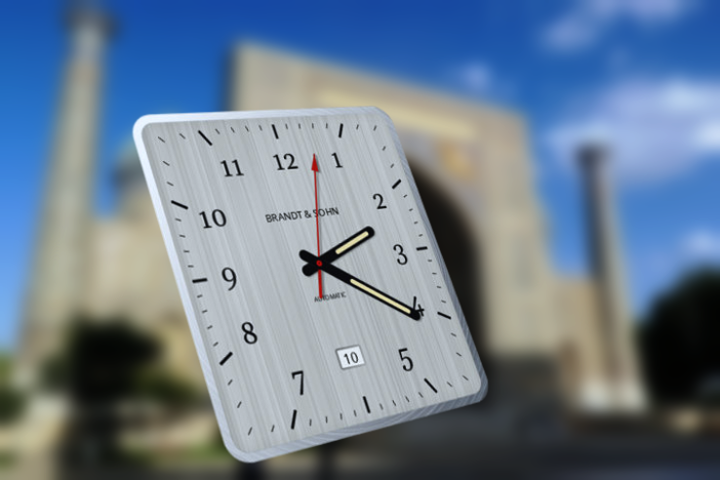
**2:21:03**
